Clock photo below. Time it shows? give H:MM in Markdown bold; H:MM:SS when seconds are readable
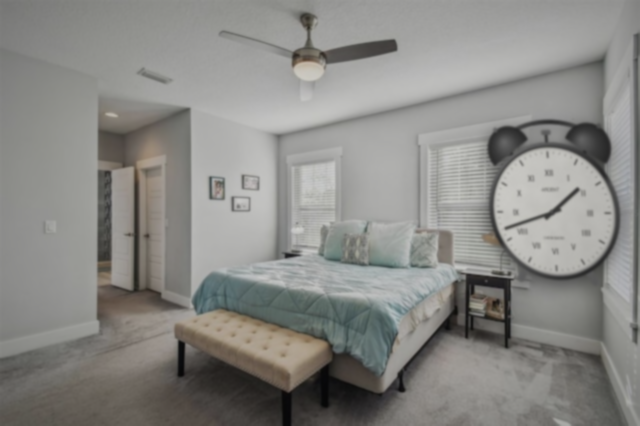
**1:42**
